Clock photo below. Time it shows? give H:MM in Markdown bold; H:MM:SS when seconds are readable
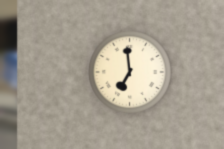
**6:59**
